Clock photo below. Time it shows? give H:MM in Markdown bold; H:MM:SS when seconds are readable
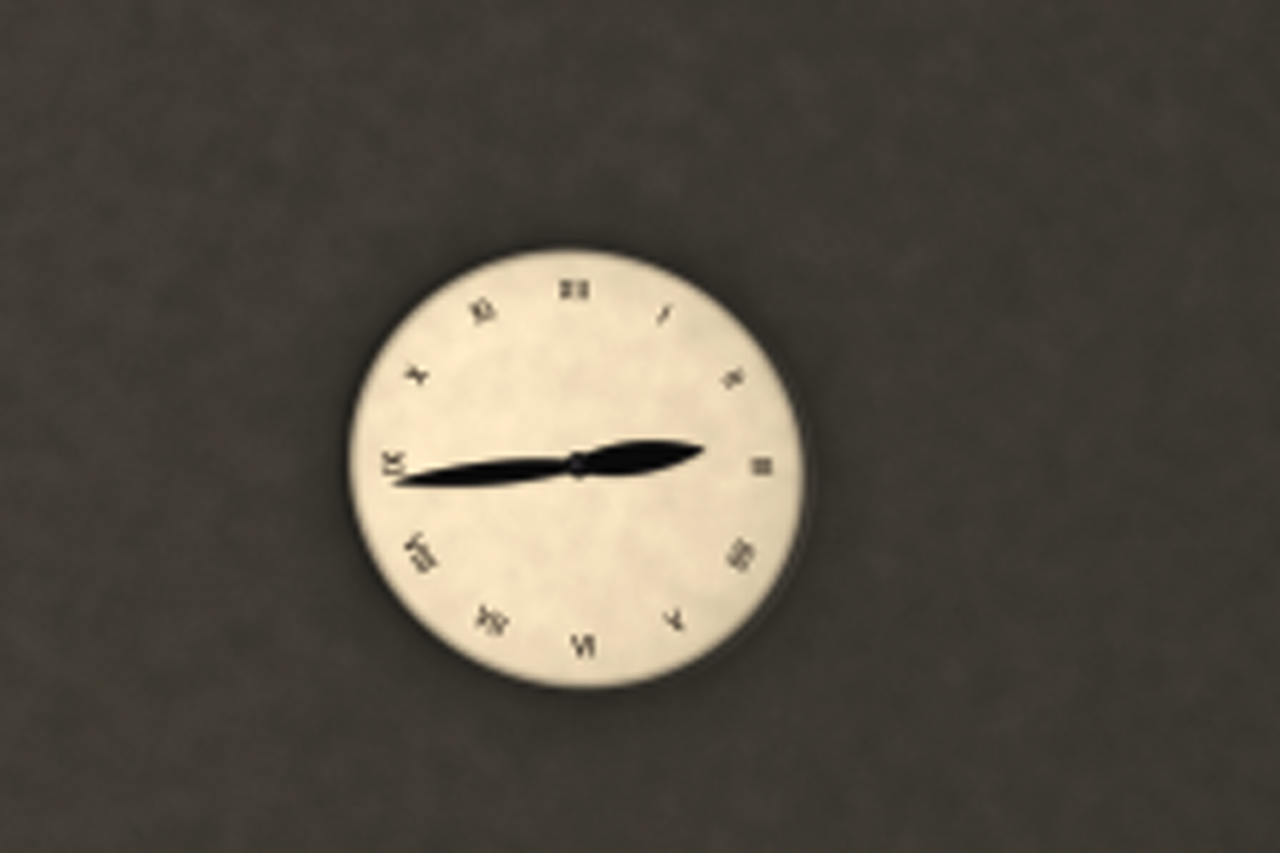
**2:44**
